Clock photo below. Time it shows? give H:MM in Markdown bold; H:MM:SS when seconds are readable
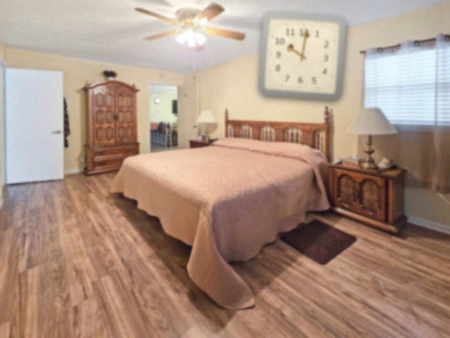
**10:01**
